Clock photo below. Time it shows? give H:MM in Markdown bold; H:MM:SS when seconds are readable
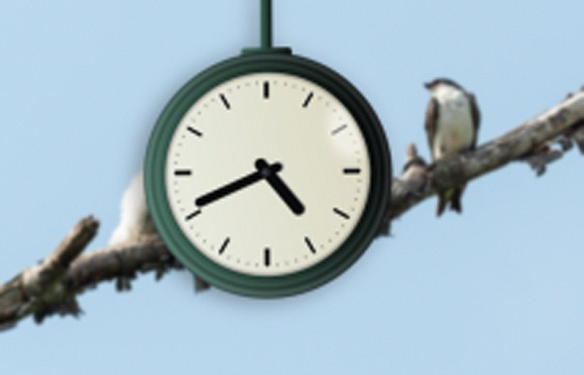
**4:41**
